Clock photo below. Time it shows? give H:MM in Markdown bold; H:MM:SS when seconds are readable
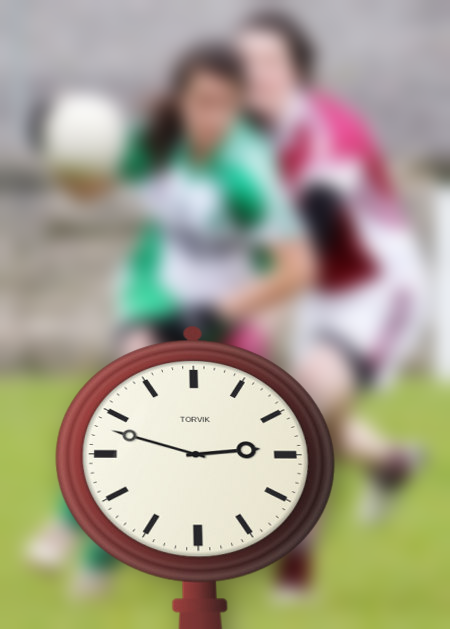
**2:48**
